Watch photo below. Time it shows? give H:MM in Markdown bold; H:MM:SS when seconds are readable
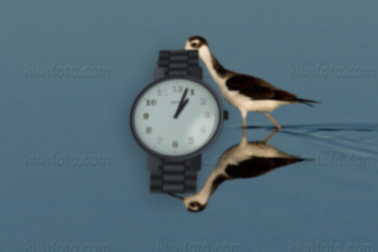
**1:03**
